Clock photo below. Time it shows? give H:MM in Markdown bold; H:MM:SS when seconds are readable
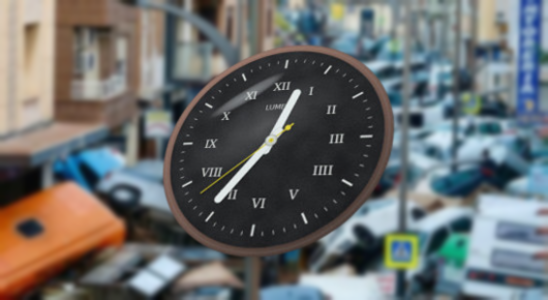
**12:35:38**
